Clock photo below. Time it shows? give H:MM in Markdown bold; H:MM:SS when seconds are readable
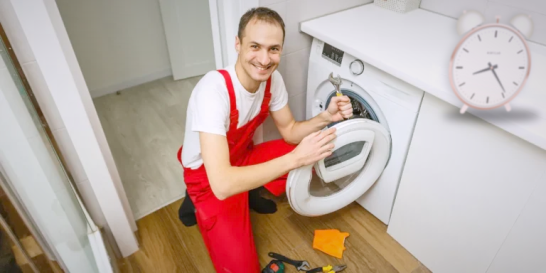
**8:24**
